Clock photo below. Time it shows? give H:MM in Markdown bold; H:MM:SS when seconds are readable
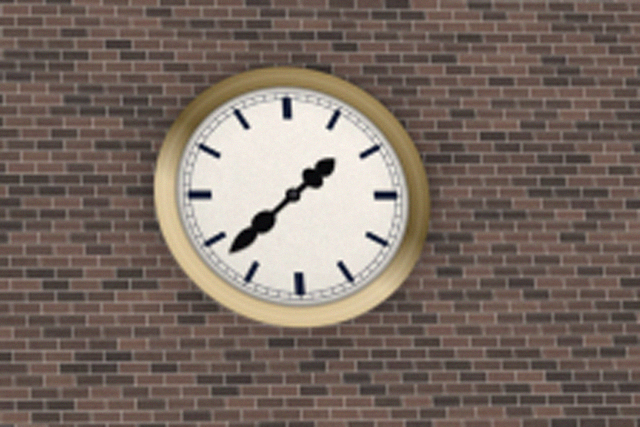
**1:38**
